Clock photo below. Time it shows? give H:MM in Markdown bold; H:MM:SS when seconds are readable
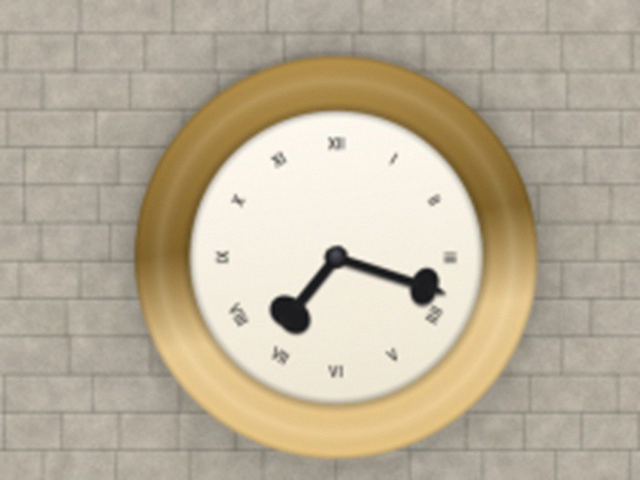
**7:18**
